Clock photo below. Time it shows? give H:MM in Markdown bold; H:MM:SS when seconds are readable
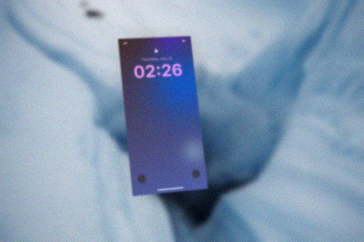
**2:26**
